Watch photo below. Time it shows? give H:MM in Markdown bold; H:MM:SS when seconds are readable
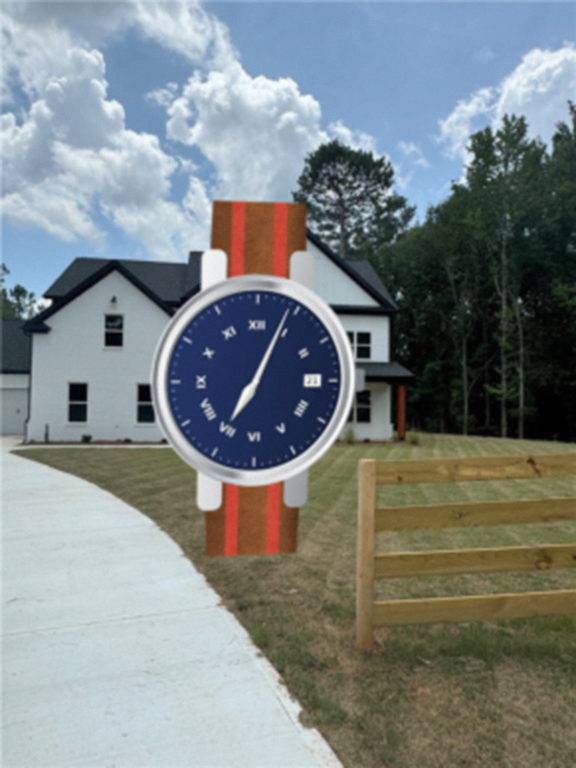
**7:04**
